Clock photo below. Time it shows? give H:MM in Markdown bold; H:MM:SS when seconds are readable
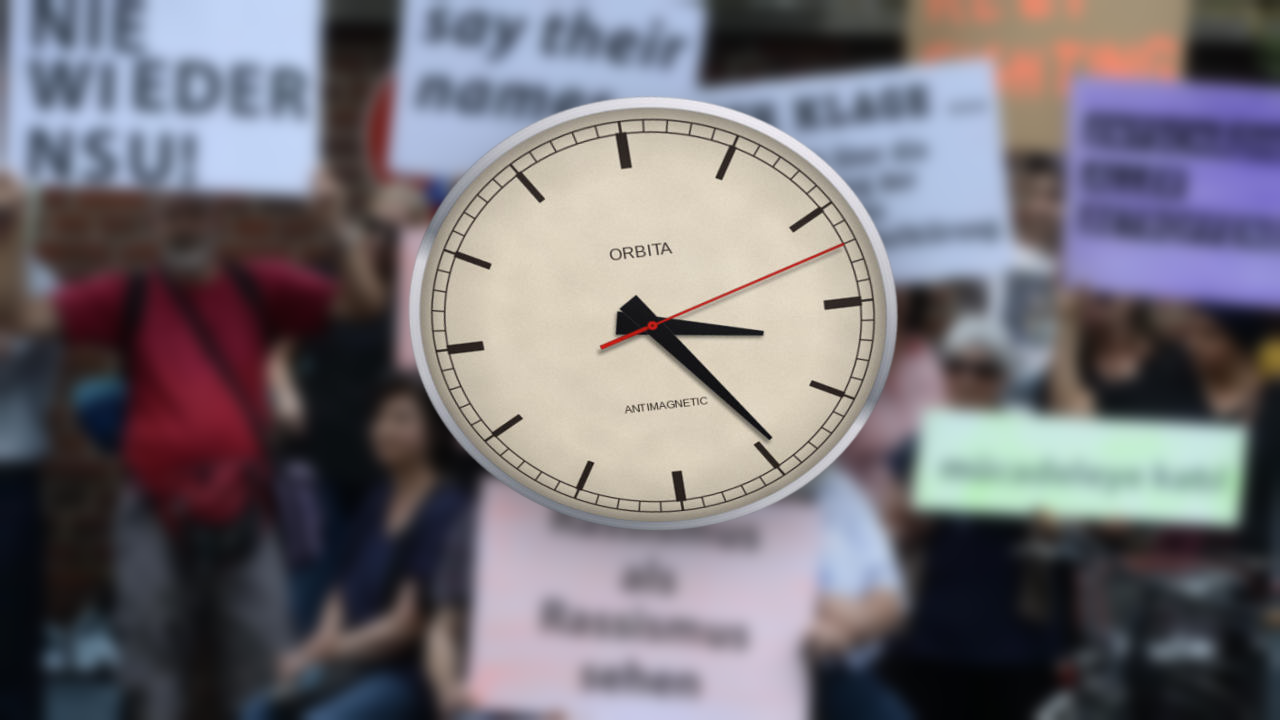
**3:24:12**
